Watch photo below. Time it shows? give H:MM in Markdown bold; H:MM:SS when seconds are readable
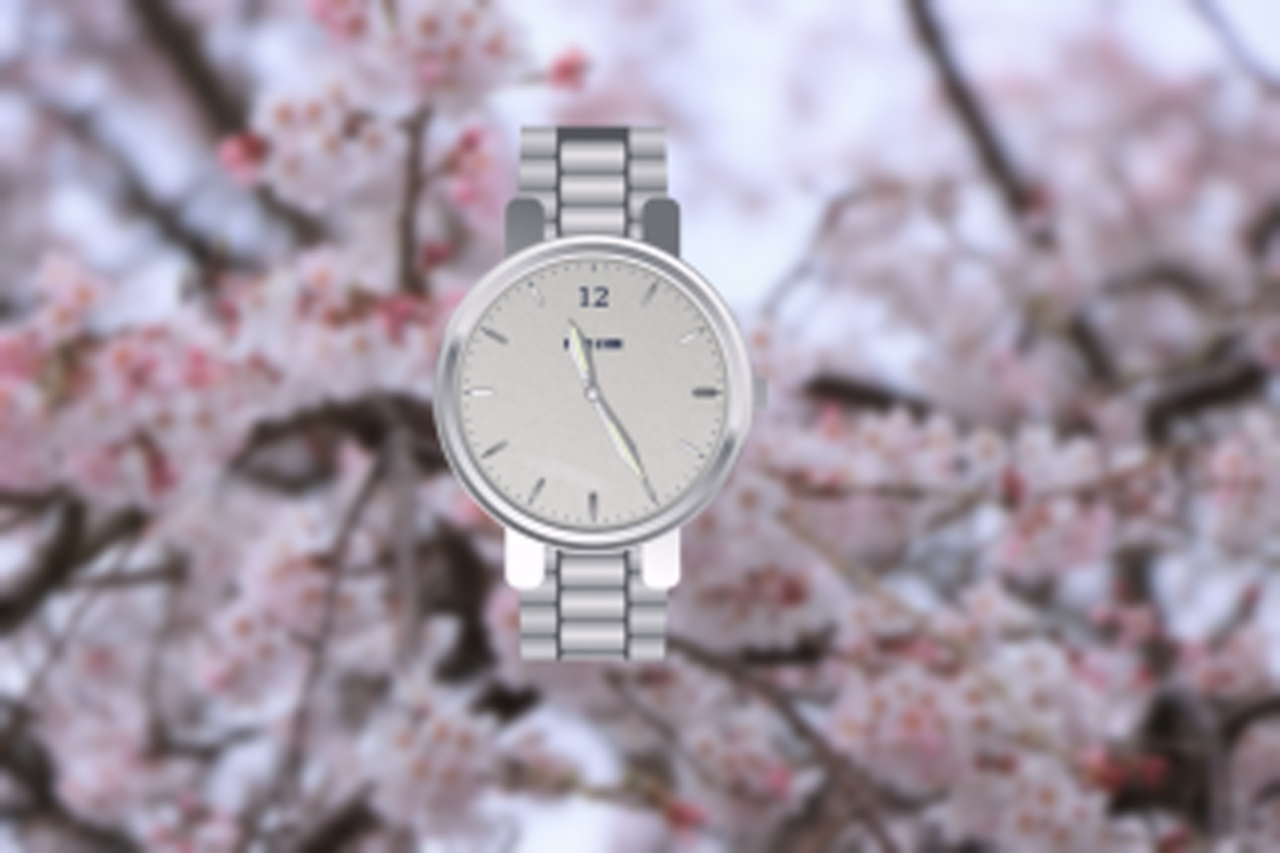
**11:25**
